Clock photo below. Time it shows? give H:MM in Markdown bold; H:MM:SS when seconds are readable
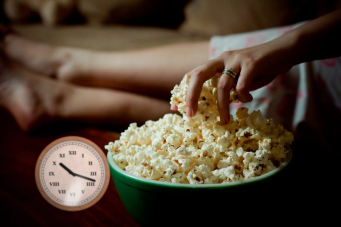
**10:18**
